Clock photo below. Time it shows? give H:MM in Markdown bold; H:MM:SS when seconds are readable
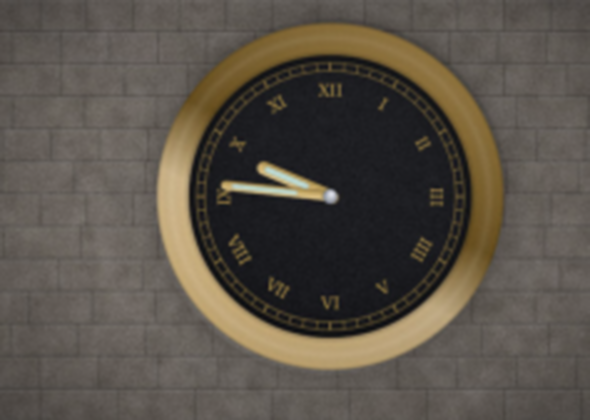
**9:46**
